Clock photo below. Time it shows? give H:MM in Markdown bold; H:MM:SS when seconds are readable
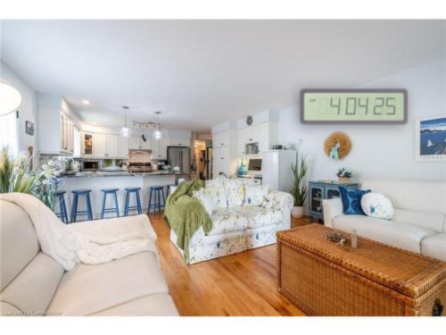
**4:04:25**
